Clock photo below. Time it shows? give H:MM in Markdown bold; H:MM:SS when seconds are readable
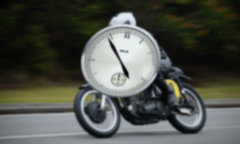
**4:54**
